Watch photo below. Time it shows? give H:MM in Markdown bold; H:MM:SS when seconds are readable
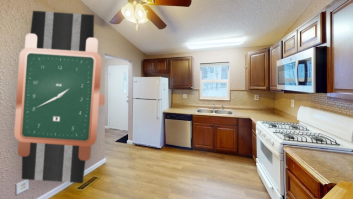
**1:40**
